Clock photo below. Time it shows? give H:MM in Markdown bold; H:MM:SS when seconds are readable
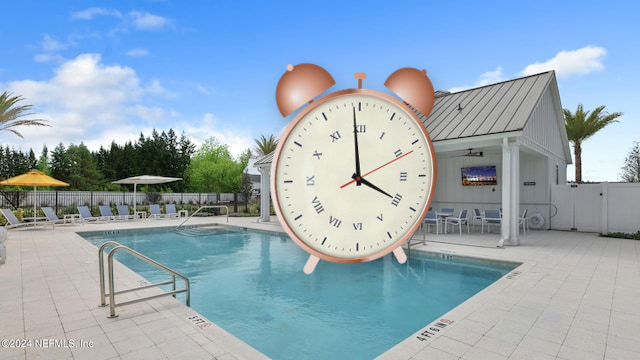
**3:59:11**
